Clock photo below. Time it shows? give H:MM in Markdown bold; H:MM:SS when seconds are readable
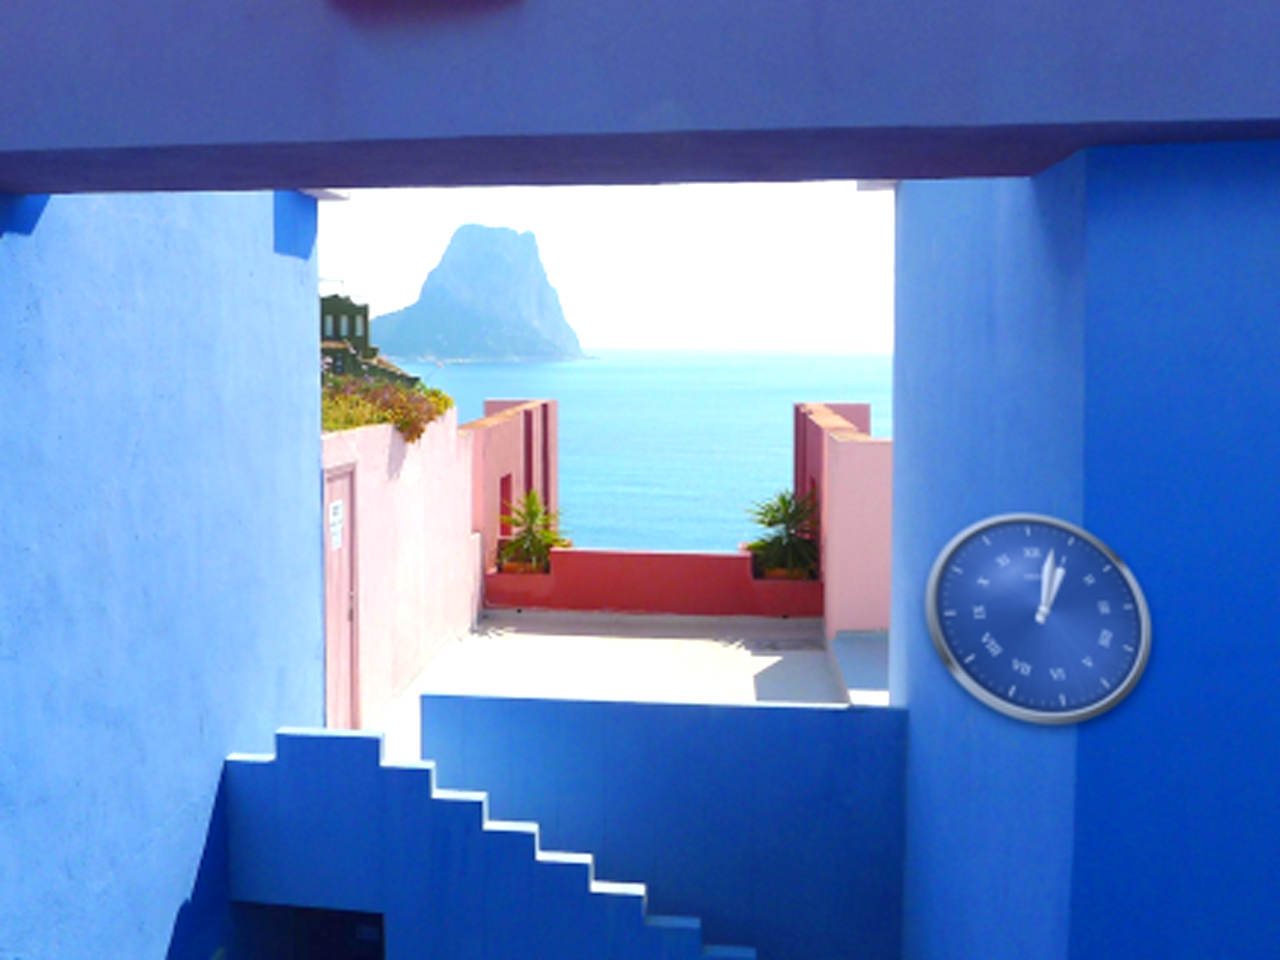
**1:03**
